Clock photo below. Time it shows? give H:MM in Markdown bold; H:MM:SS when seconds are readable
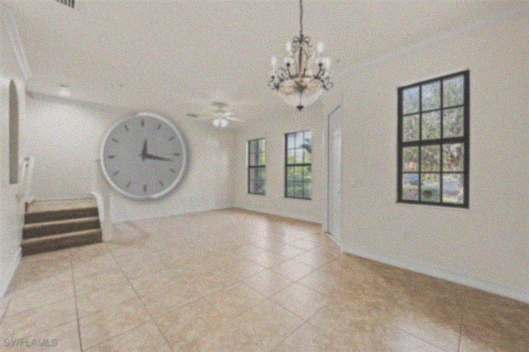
**12:17**
